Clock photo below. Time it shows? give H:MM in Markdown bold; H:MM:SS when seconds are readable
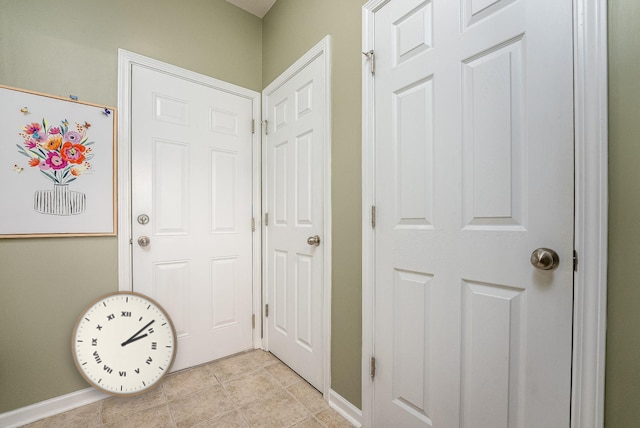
**2:08**
